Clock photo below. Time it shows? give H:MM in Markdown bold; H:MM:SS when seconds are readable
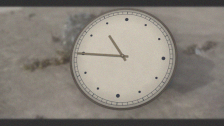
**10:45**
